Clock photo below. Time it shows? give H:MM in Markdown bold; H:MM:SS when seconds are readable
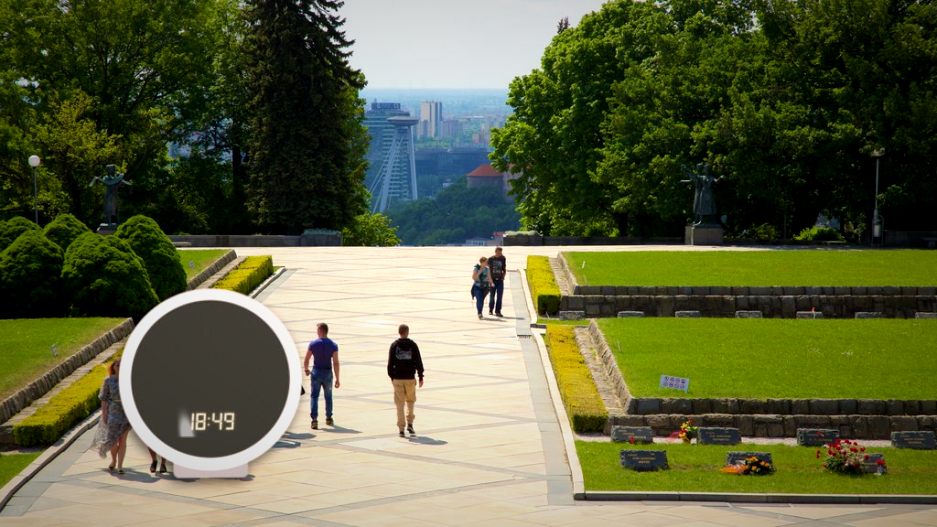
**18:49**
